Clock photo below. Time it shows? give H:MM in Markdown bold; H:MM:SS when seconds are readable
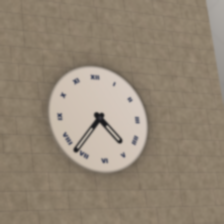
**4:37**
